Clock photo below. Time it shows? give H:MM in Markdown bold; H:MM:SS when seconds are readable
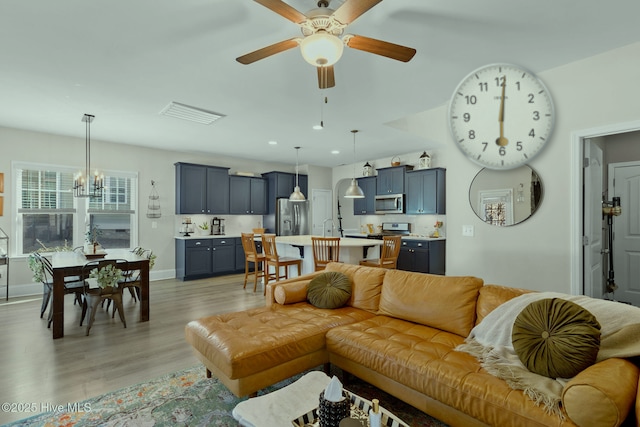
**6:01**
